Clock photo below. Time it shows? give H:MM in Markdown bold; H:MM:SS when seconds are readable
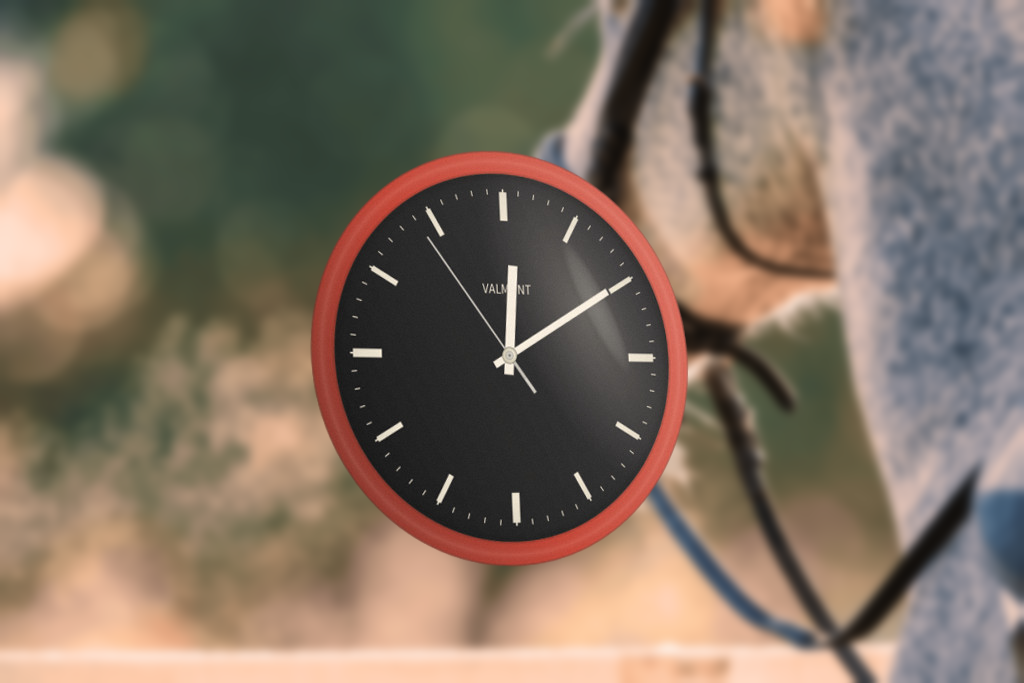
**12:09:54**
